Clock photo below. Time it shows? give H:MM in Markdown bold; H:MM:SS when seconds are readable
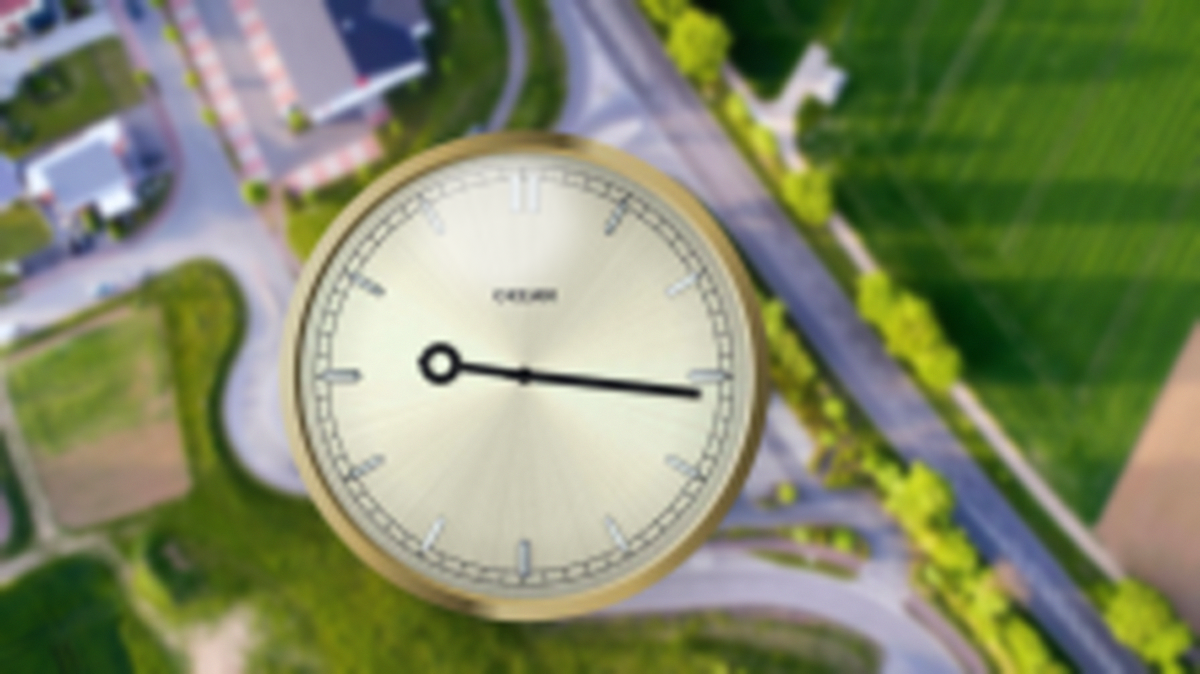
**9:16**
